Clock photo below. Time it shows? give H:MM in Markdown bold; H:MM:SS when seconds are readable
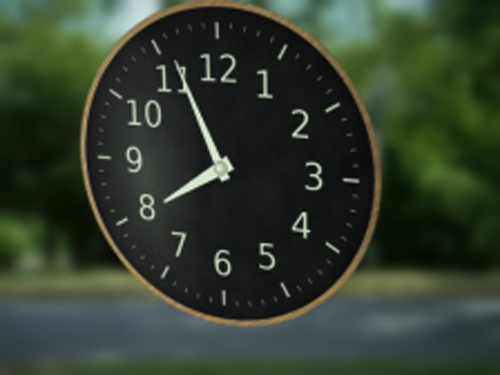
**7:56**
